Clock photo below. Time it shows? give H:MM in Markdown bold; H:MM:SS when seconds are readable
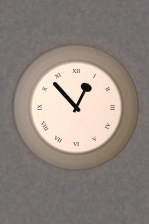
**12:53**
